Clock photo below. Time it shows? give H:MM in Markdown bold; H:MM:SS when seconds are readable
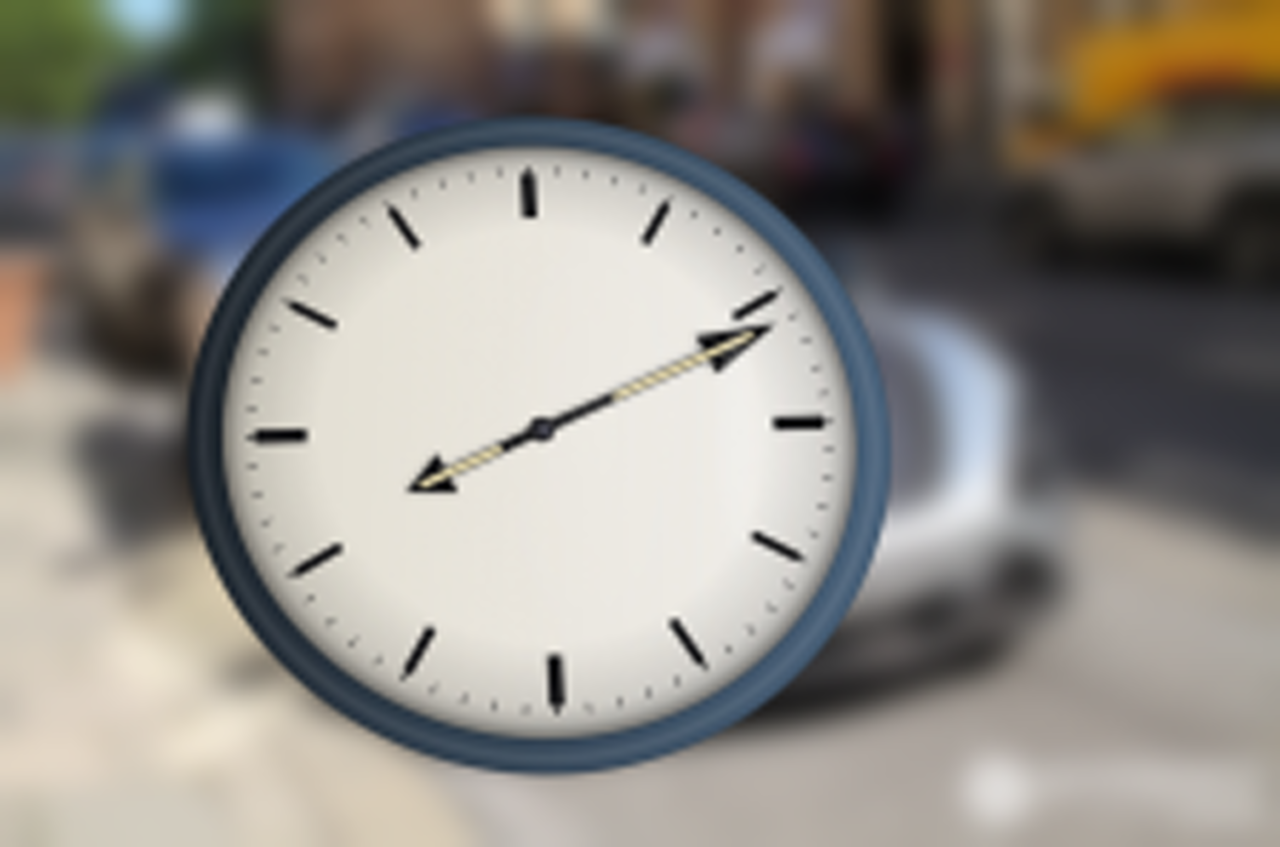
**8:11**
